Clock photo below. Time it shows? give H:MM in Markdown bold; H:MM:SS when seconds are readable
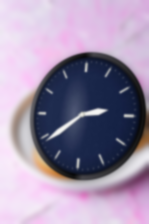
**2:39**
